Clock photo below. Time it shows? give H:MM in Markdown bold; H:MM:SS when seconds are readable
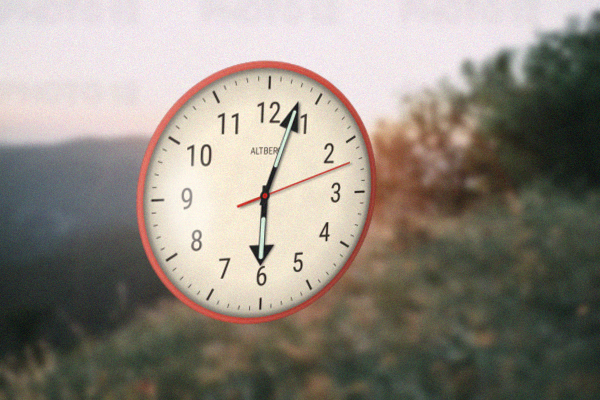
**6:03:12**
